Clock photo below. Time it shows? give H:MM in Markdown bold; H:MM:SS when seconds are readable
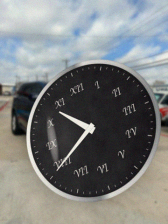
**10:40**
